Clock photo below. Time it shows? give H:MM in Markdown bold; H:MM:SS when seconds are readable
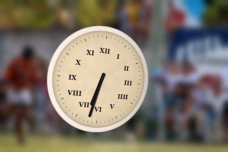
**6:32**
